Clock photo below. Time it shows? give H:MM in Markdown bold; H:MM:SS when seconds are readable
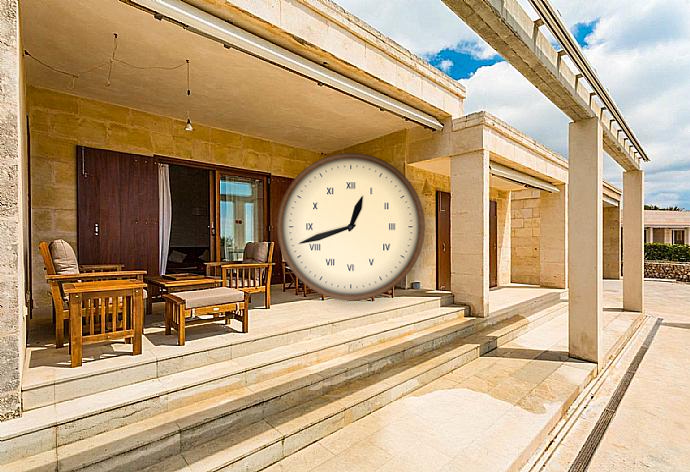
**12:42**
